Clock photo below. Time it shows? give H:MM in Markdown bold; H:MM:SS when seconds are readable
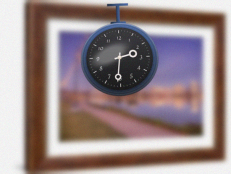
**2:31**
